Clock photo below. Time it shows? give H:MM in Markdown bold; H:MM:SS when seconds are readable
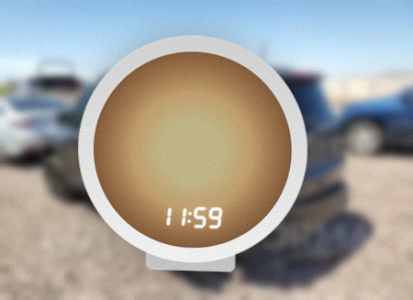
**11:59**
